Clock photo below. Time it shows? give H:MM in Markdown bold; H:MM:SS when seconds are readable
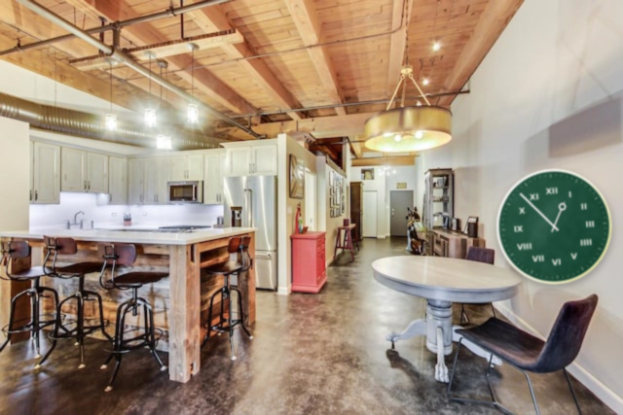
**12:53**
